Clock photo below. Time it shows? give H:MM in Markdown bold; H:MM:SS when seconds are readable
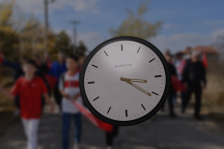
**3:21**
